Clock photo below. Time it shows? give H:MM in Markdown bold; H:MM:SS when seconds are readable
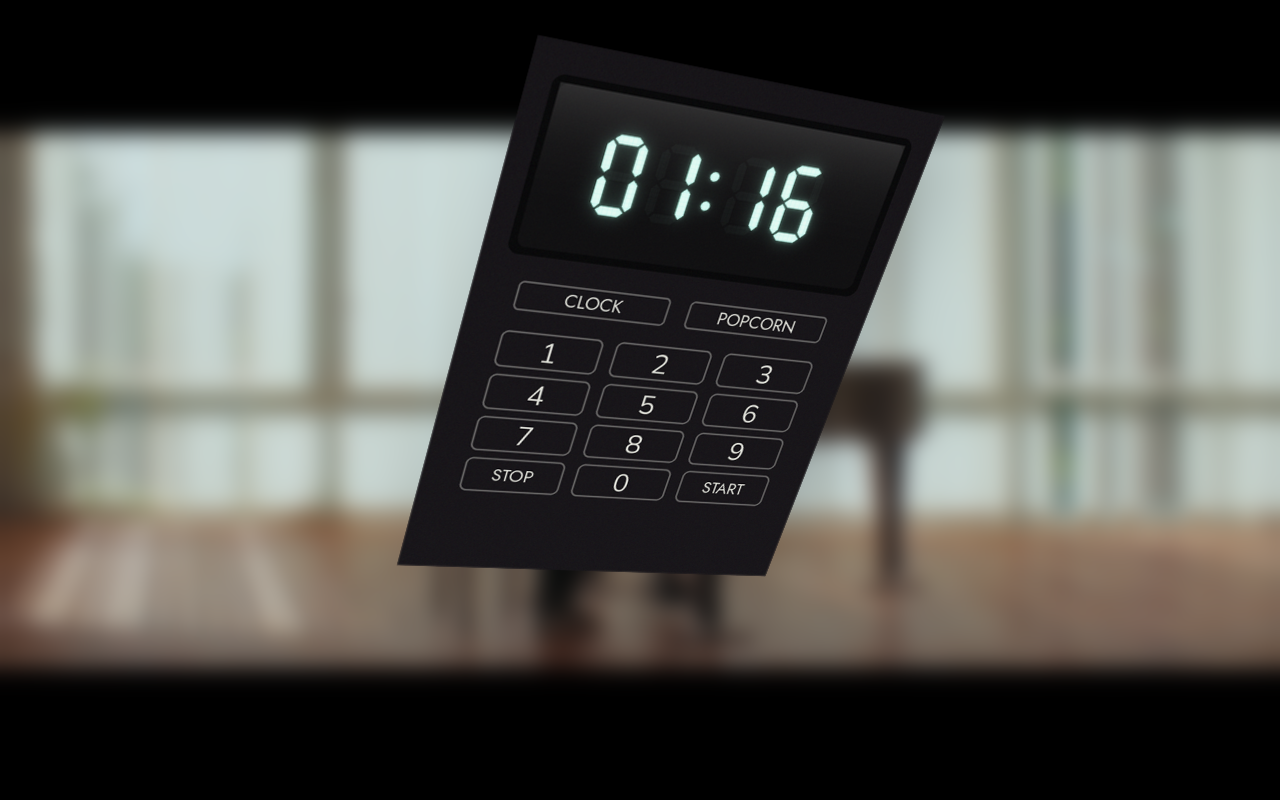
**1:16**
